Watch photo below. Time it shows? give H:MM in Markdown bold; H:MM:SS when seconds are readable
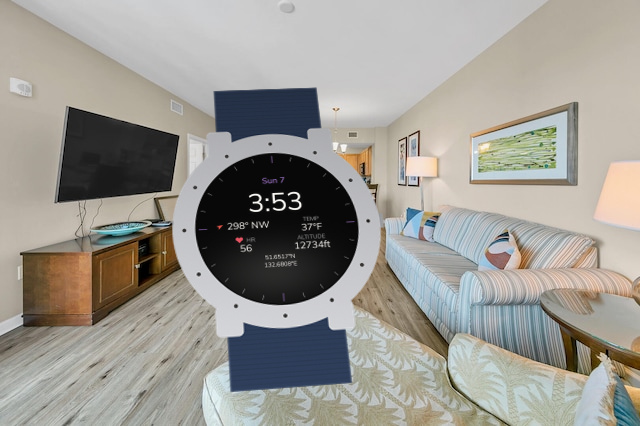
**3:53**
